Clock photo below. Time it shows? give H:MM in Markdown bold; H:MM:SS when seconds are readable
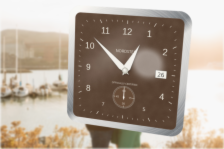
**12:52**
